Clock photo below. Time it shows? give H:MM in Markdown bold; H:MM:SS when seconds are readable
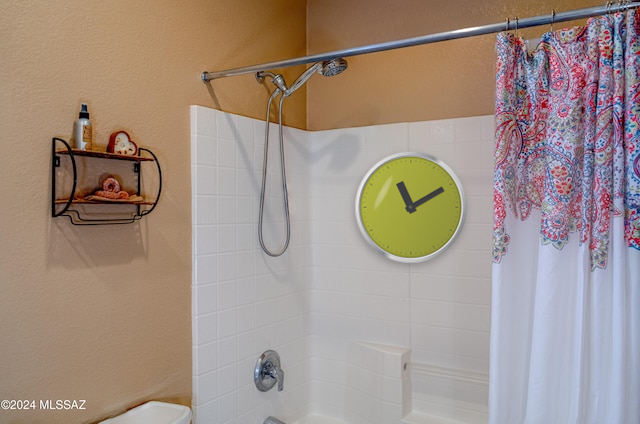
**11:10**
